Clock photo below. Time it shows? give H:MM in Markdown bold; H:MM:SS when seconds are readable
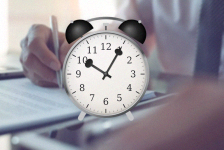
**10:05**
